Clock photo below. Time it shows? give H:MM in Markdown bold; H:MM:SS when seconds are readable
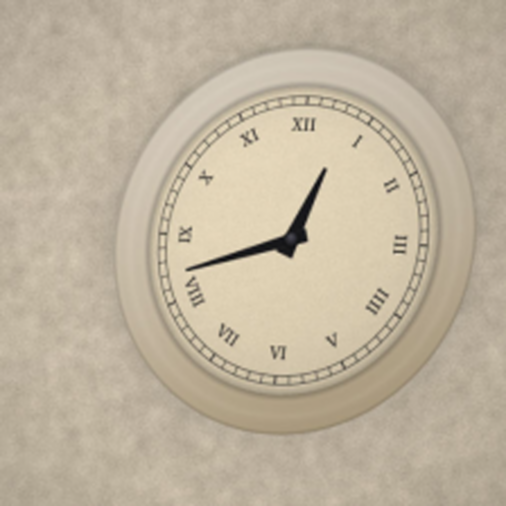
**12:42**
